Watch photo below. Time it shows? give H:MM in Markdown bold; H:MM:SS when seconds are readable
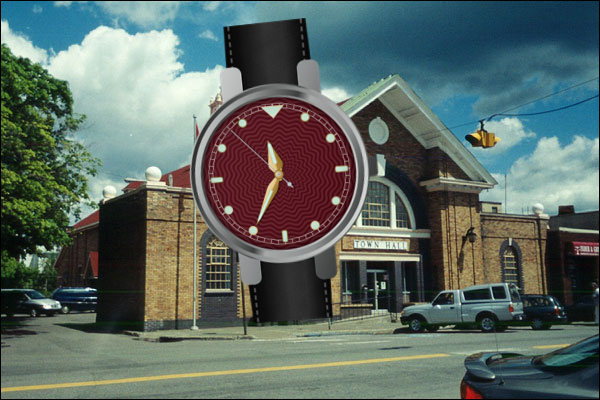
**11:34:53**
